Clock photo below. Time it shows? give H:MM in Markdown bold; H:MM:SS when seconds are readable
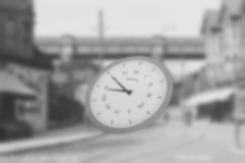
**8:50**
